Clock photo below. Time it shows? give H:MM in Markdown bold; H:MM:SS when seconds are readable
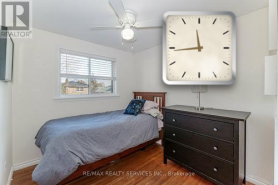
**11:44**
